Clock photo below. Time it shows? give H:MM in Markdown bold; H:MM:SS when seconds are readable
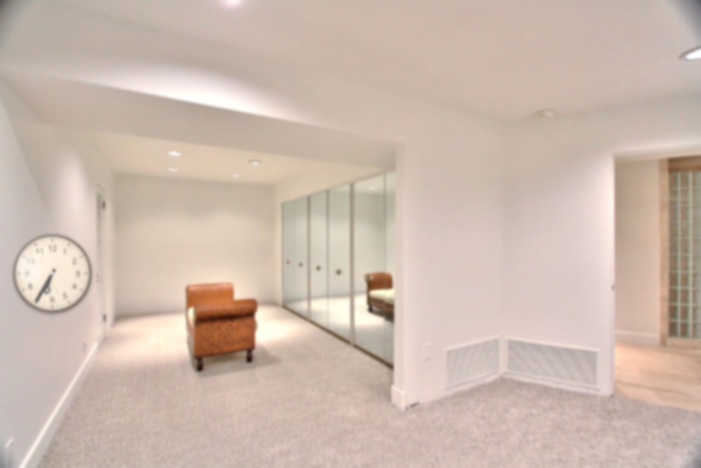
**6:35**
